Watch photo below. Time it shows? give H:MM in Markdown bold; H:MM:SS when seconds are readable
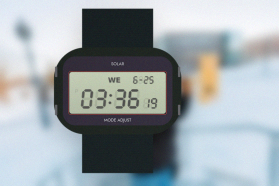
**3:36:19**
